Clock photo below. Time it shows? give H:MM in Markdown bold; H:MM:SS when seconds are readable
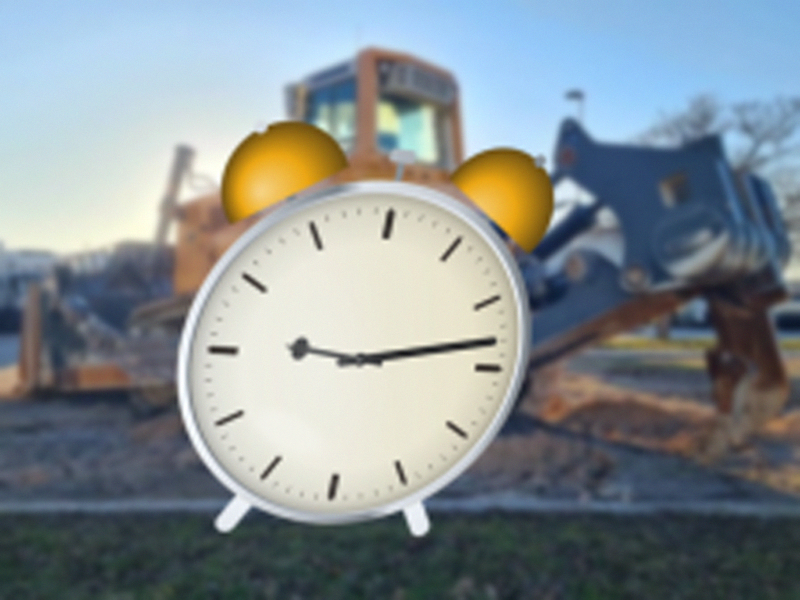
**9:13**
